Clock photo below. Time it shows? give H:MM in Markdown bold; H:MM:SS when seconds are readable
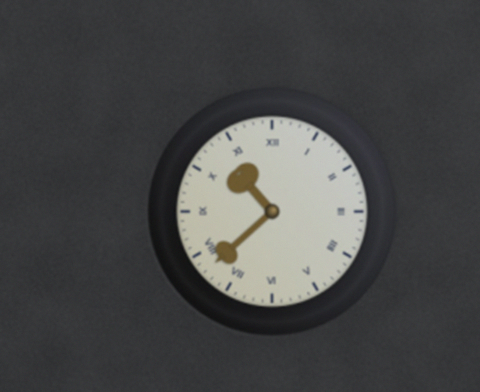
**10:38**
